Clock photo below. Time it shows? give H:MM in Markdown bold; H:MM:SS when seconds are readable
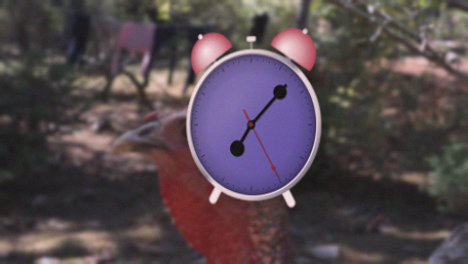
**7:07:25**
